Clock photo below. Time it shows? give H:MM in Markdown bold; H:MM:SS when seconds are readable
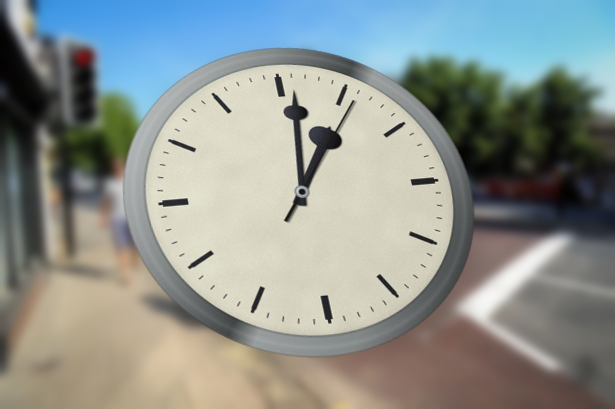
**1:01:06**
